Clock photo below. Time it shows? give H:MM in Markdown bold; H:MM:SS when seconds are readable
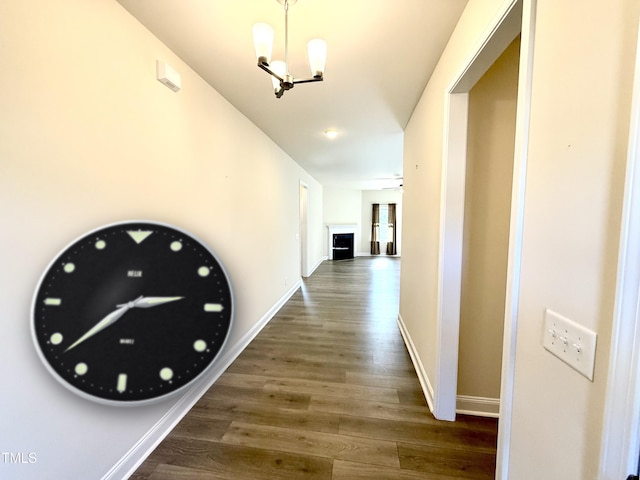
**2:38**
